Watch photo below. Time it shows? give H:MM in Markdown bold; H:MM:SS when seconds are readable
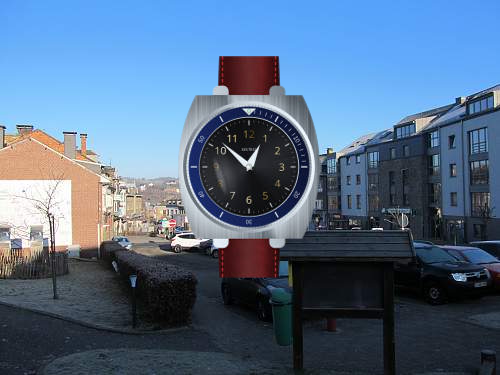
**12:52**
